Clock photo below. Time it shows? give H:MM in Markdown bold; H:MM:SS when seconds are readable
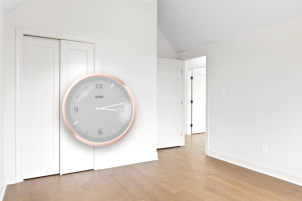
**3:13**
